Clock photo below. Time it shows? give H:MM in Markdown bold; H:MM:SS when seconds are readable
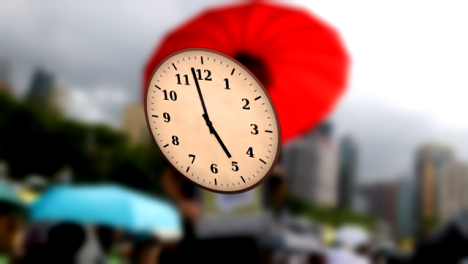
**4:58**
